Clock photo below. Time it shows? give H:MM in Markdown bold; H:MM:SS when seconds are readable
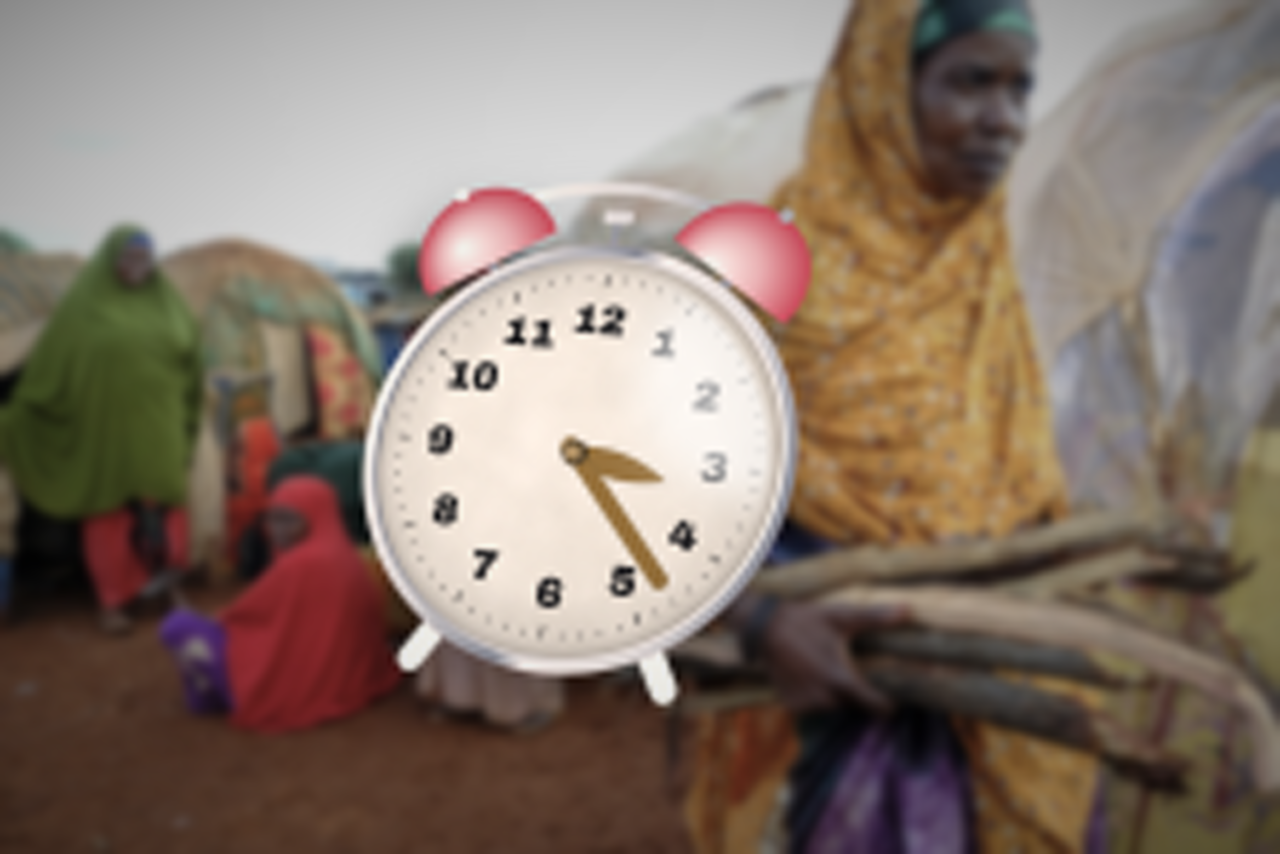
**3:23**
